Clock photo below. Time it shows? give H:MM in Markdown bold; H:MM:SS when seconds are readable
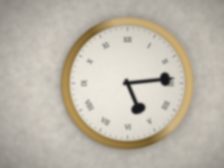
**5:14**
